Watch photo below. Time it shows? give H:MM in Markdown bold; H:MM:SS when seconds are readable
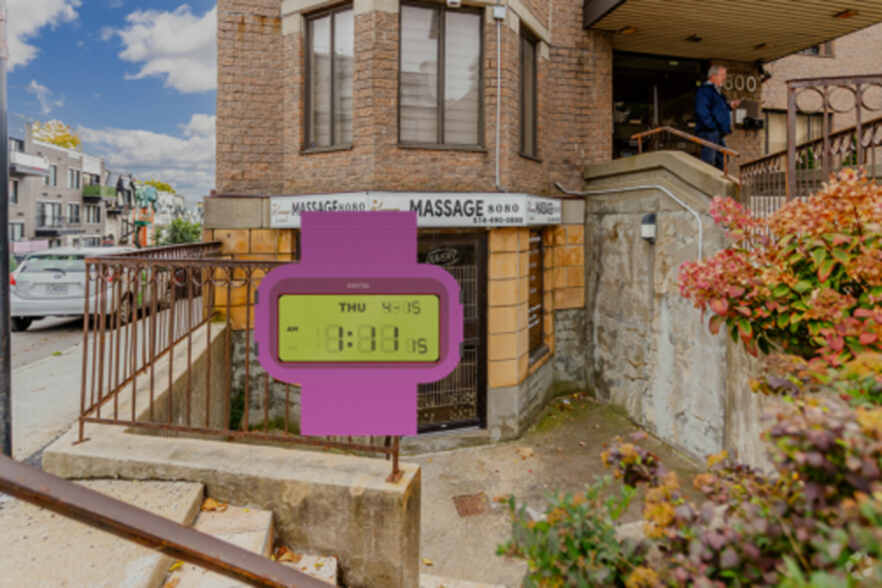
**1:11:15**
